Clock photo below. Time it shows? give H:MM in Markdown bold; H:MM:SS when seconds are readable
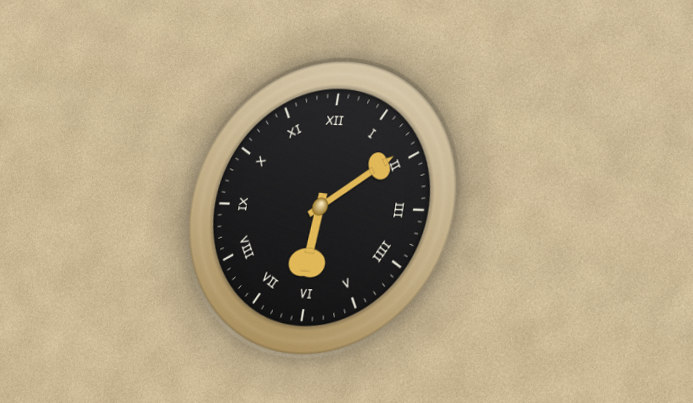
**6:09**
